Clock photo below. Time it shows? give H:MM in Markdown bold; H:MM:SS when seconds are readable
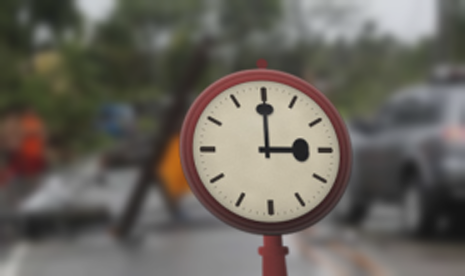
**3:00**
